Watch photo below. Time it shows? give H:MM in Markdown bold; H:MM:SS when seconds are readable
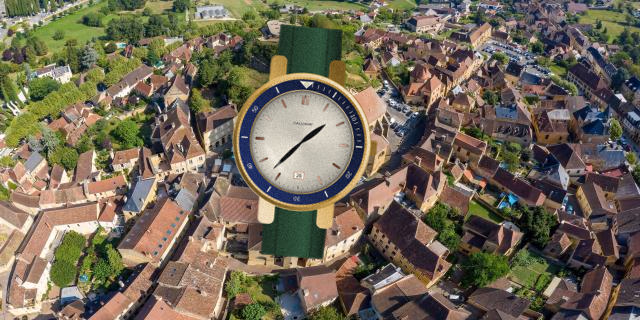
**1:37**
